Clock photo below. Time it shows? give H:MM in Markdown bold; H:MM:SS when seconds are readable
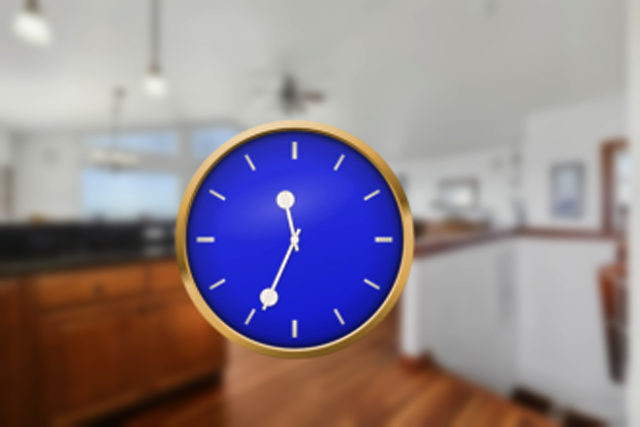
**11:34**
